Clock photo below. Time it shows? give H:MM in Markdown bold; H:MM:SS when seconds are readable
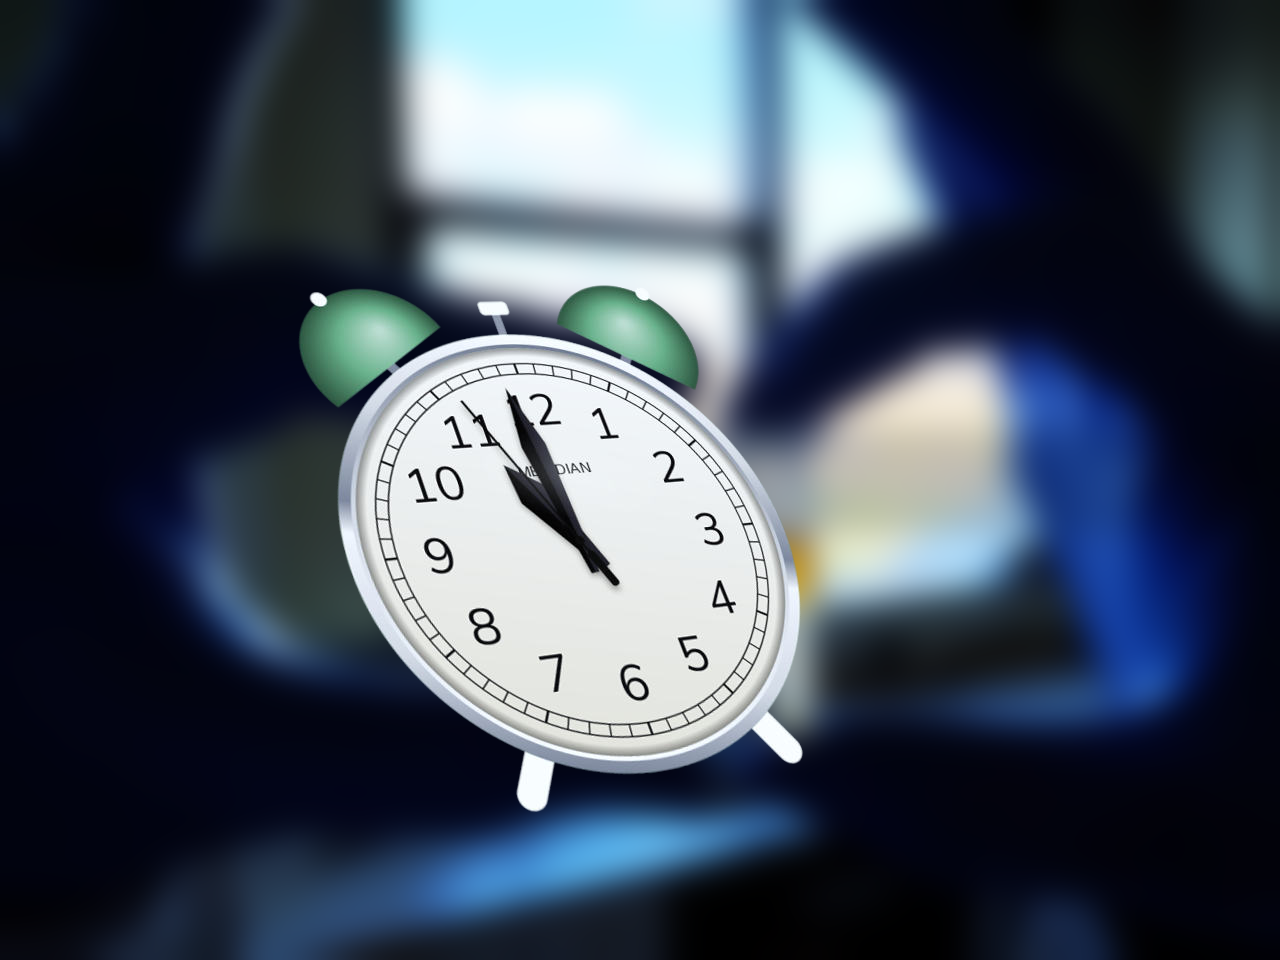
**10:58:56**
